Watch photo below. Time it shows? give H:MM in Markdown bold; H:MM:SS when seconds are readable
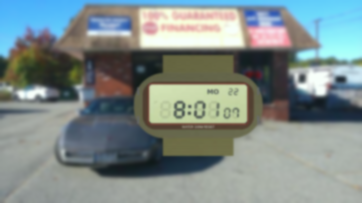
**8:01:07**
